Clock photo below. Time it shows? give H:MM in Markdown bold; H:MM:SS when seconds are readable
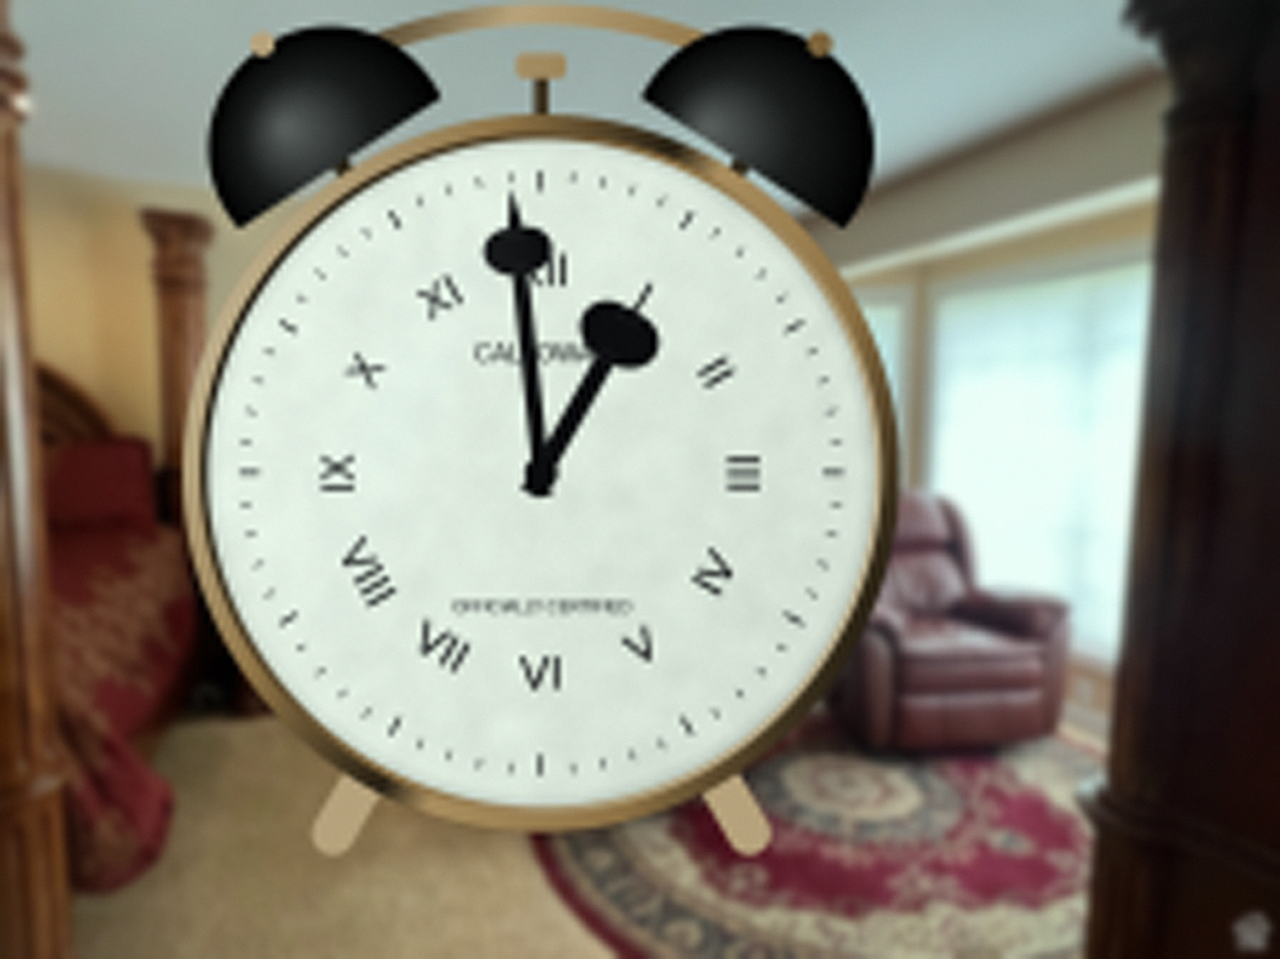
**12:59**
